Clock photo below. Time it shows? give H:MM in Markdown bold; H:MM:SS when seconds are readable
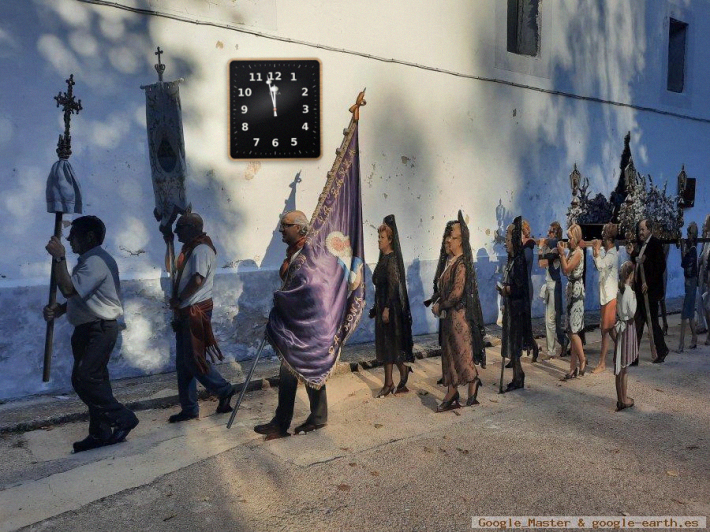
**11:58**
